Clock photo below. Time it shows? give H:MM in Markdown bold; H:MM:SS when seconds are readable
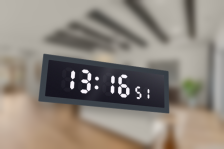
**13:16:51**
